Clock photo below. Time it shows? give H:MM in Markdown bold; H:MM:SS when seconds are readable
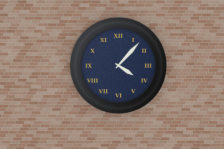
**4:07**
